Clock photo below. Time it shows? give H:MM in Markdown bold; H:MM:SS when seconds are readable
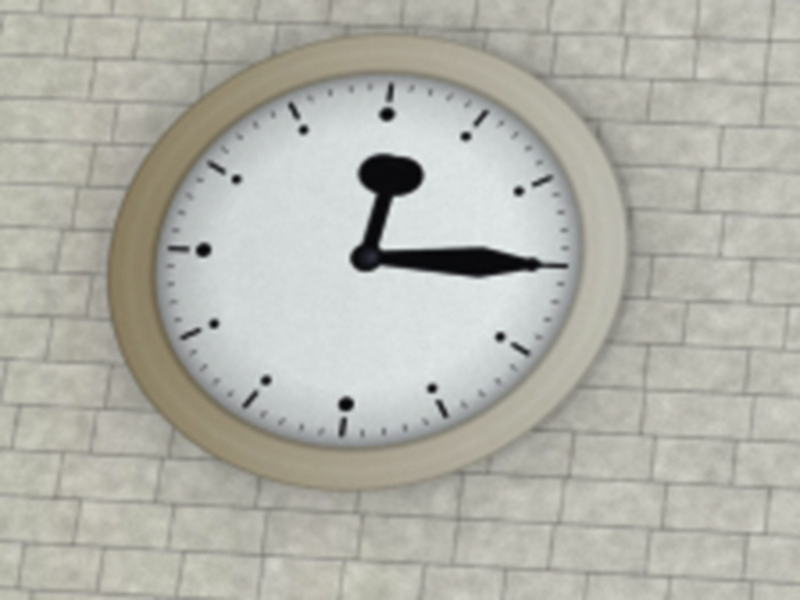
**12:15**
